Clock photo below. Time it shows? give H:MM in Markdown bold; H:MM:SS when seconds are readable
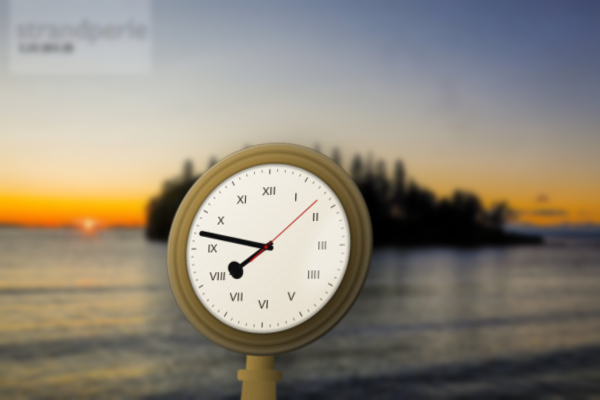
**7:47:08**
